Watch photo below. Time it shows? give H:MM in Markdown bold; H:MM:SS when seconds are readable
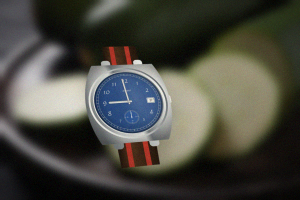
**8:59**
